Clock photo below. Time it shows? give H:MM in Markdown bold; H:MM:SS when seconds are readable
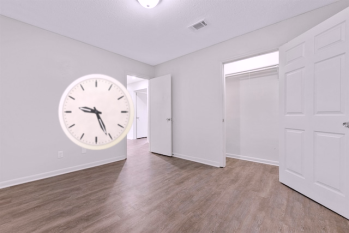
**9:26**
